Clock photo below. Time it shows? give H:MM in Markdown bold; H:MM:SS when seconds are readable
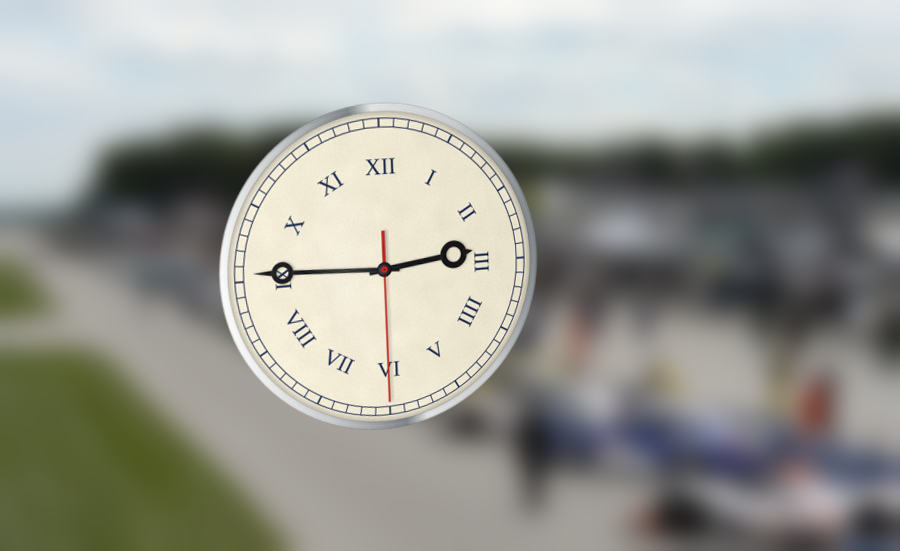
**2:45:30**
